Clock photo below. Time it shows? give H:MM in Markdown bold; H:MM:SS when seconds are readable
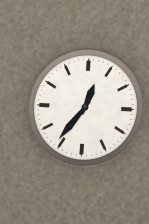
**12:36**
